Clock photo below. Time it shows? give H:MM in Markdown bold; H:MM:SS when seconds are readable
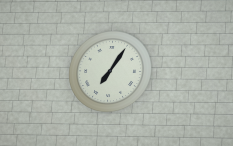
**7:05**
